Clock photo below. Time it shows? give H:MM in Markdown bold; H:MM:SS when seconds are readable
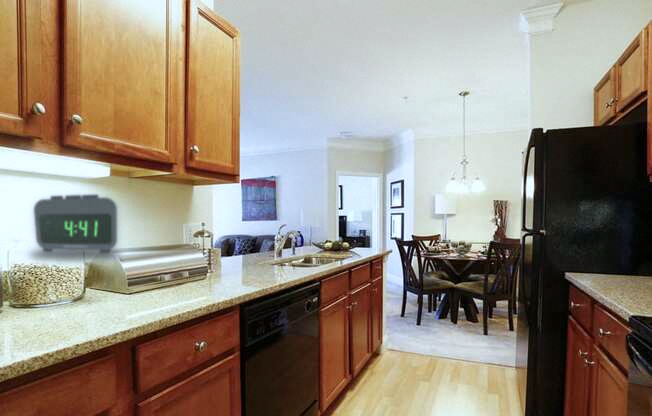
**4:41**
